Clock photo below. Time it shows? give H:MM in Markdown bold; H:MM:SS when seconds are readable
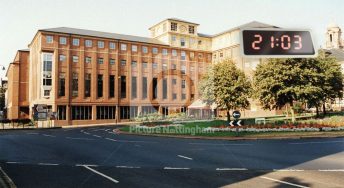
**21:03**
